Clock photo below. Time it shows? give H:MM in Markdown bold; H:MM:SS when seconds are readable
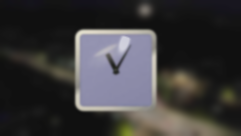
**11:05**
